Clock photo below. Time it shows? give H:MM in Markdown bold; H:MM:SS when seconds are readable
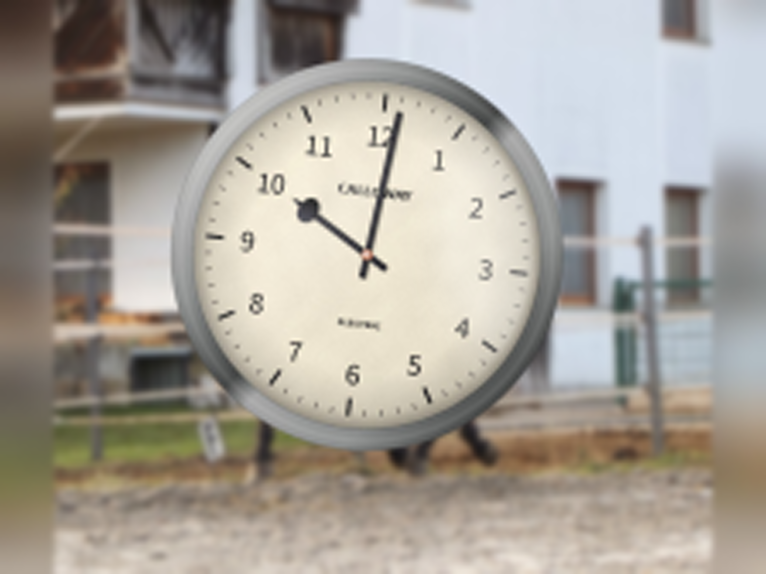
**10:01**
